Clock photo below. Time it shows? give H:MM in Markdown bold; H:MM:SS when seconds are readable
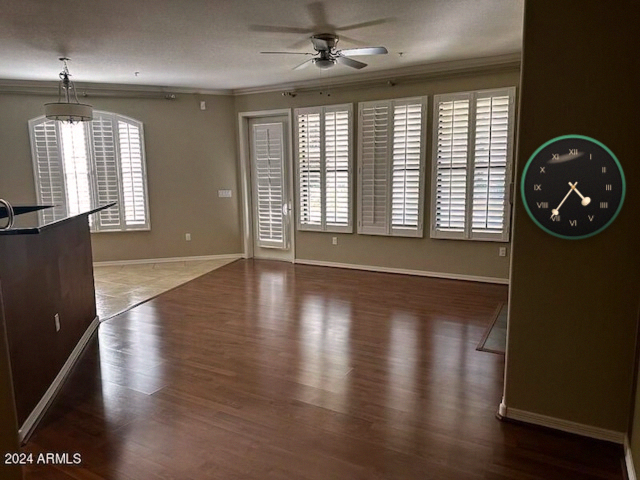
**4:36**
